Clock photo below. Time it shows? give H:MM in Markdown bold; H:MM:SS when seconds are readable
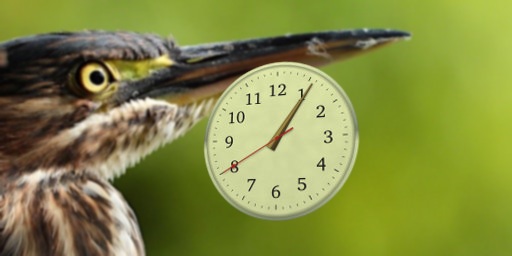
**1:05:40**
